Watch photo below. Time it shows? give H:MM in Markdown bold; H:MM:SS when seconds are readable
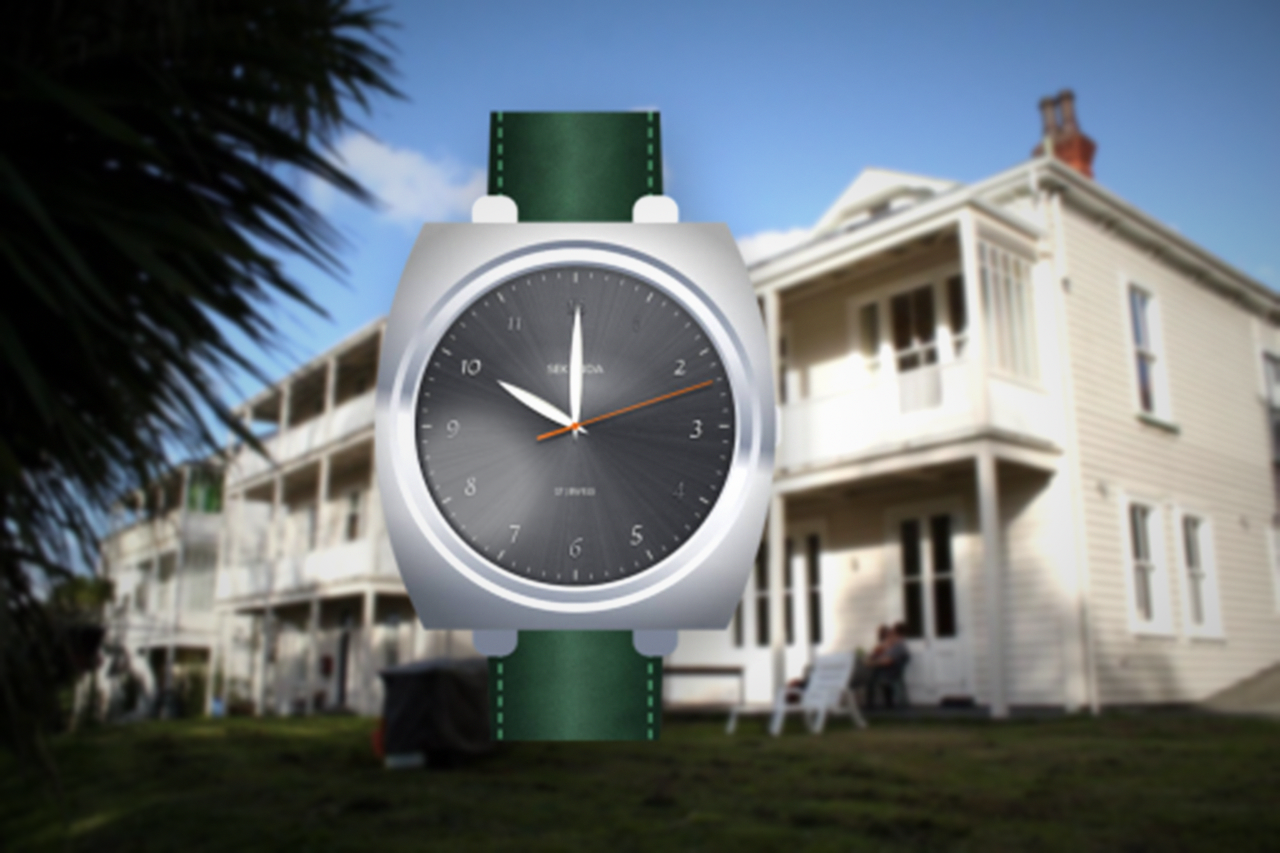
**10:00:12**
